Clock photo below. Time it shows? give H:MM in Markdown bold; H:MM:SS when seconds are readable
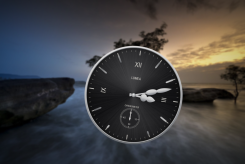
**3:12**
